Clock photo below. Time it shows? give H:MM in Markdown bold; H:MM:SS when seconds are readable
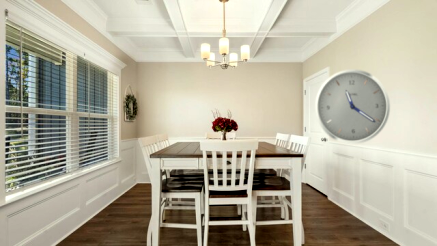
**11:21**
